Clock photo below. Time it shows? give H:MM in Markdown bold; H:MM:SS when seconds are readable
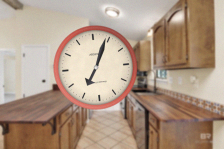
**7:04**
